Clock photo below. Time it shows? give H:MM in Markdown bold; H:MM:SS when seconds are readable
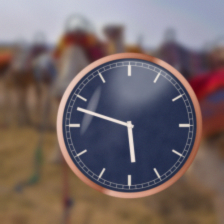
**5:48**
